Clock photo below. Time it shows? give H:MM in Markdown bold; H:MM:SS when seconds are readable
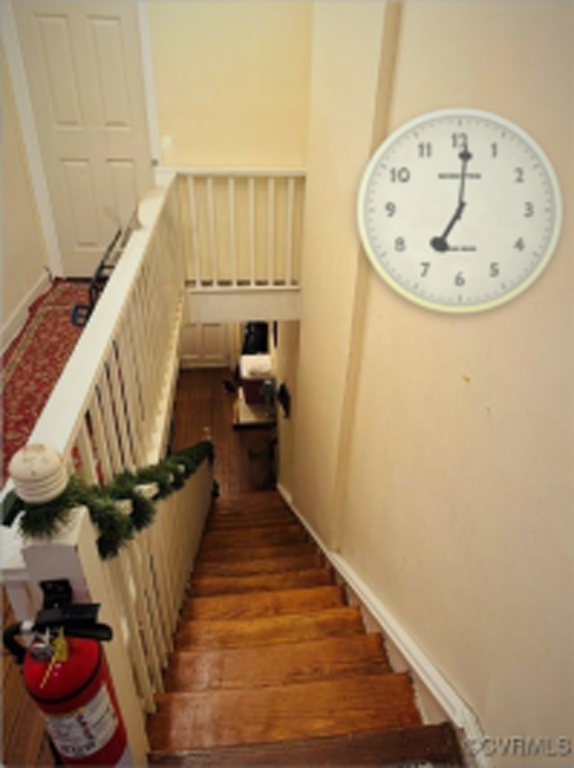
**7:01**
